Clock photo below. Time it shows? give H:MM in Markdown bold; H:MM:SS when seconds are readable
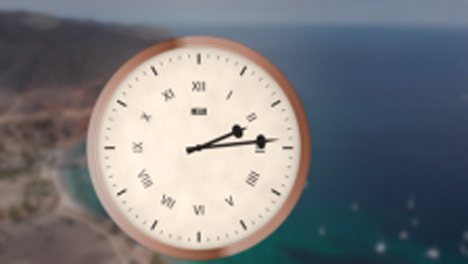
**2:14**
